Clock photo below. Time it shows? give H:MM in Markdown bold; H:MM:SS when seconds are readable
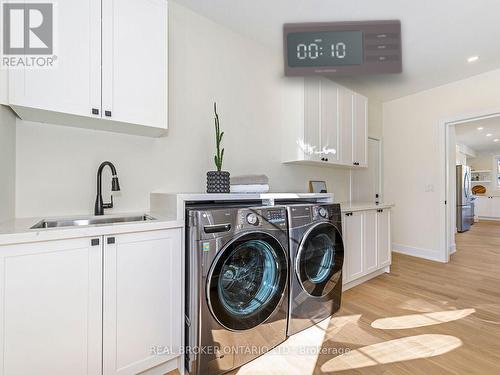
**0:10**
